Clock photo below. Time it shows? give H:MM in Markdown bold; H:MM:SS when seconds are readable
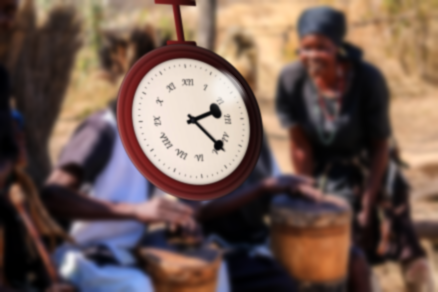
**2:23**
